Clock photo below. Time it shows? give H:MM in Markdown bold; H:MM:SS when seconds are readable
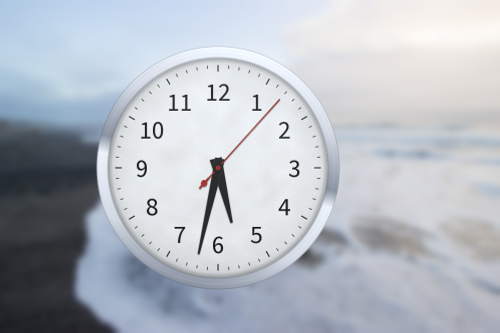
**5:32:07**
